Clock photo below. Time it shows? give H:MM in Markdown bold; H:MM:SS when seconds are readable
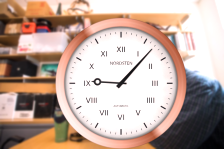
**9:07**
